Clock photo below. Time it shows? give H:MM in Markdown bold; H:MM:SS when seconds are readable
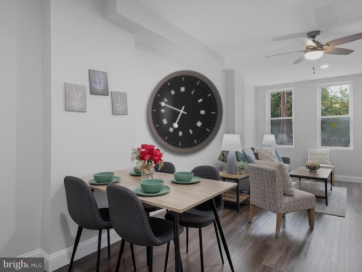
**6:48**
